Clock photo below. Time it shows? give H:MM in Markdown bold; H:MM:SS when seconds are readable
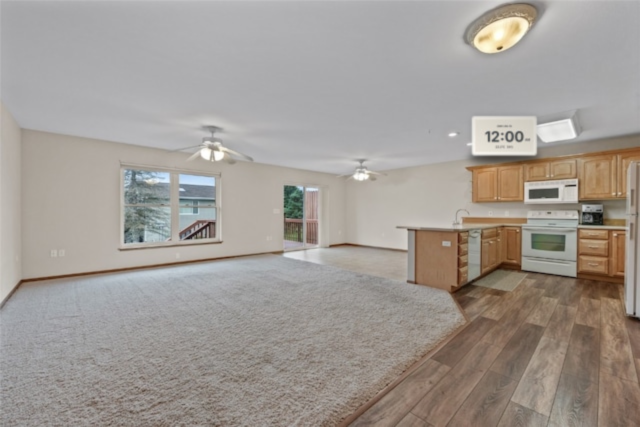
**12:00**
